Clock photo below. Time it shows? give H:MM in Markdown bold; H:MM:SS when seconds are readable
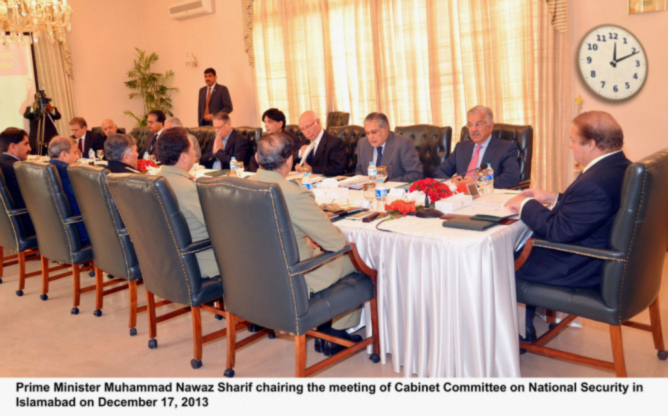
**12:11**
